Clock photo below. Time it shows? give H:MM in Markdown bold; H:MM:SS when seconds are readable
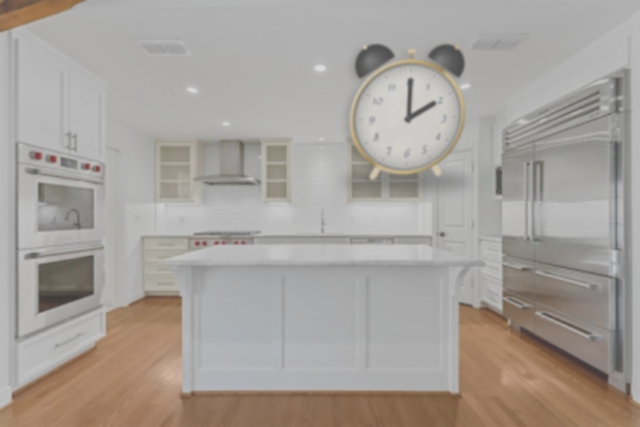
**2:00**
